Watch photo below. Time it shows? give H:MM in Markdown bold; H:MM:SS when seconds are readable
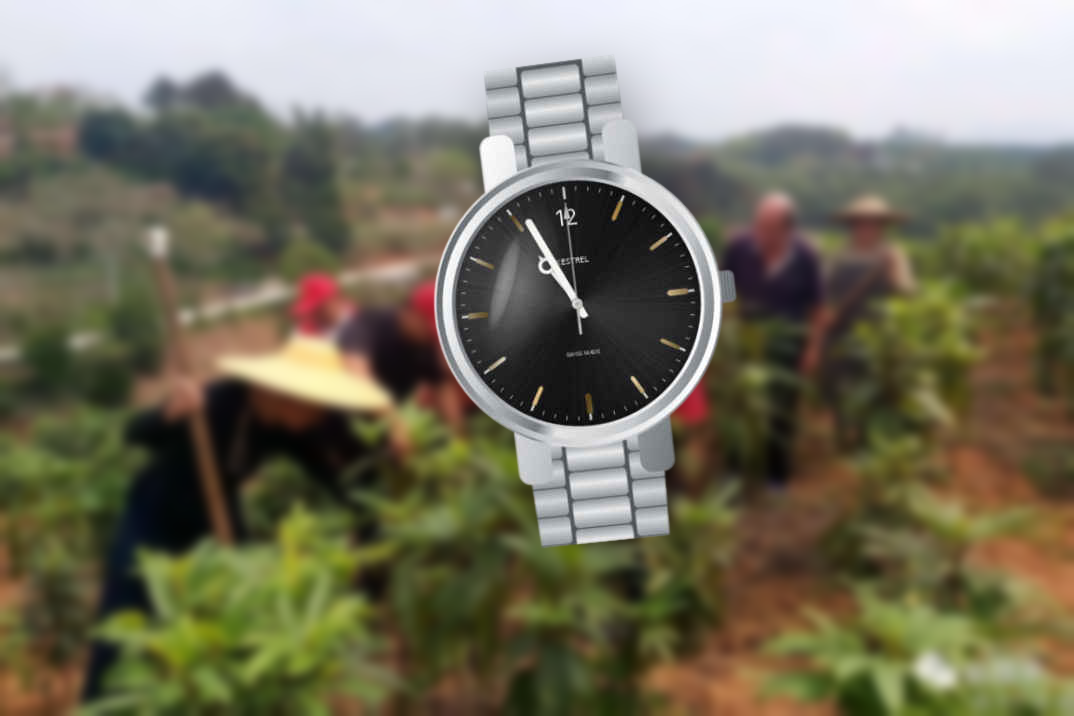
**10:56:00**
